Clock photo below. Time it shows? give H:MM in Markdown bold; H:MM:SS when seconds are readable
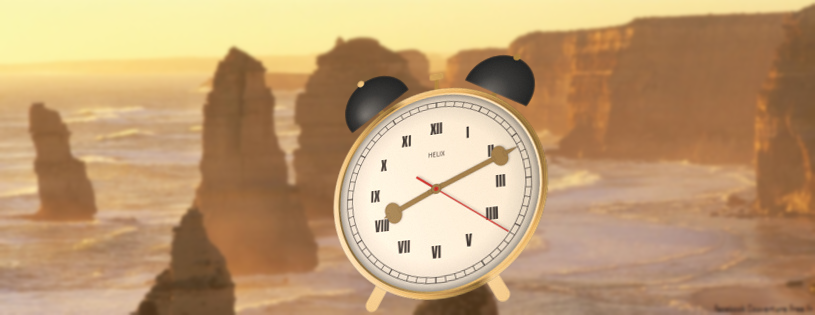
**8:11:21**
